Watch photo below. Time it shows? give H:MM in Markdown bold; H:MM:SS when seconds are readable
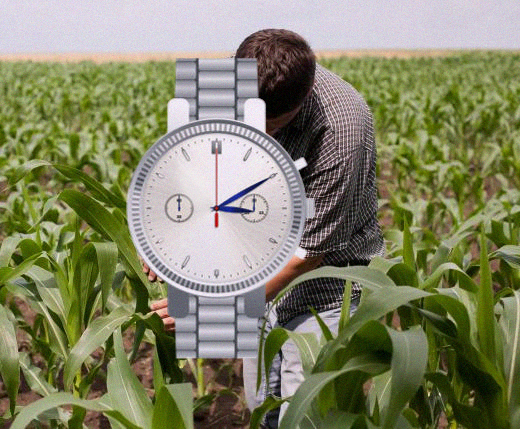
**3:10**
